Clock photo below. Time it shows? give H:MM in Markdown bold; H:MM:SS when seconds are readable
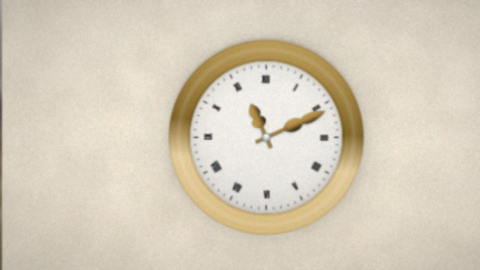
**11:11**
